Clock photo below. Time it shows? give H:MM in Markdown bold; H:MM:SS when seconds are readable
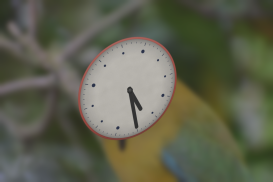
**4:25**
